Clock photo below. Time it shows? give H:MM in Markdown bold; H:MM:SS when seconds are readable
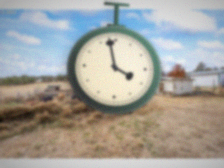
**3:58**
